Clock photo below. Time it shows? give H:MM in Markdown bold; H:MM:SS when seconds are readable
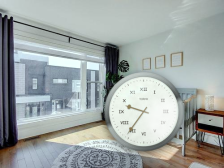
**9:36**
